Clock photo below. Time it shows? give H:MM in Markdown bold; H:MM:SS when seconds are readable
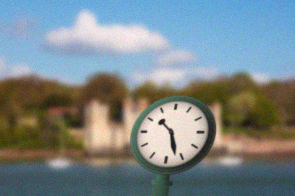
**10:27**
